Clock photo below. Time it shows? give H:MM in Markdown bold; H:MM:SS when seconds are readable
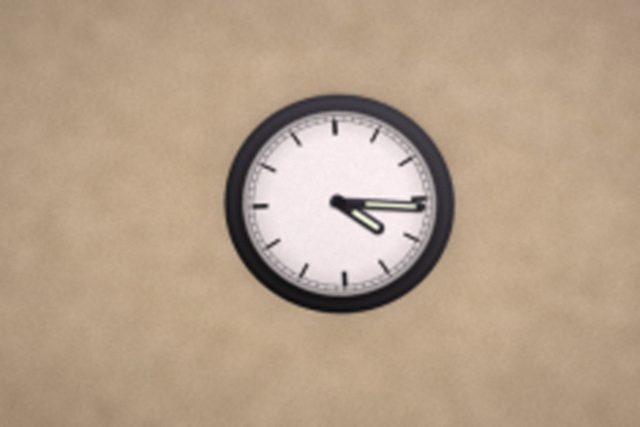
**4:16**
